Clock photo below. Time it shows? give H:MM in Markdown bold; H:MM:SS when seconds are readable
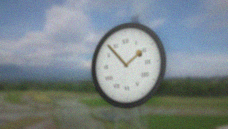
**1:53**
